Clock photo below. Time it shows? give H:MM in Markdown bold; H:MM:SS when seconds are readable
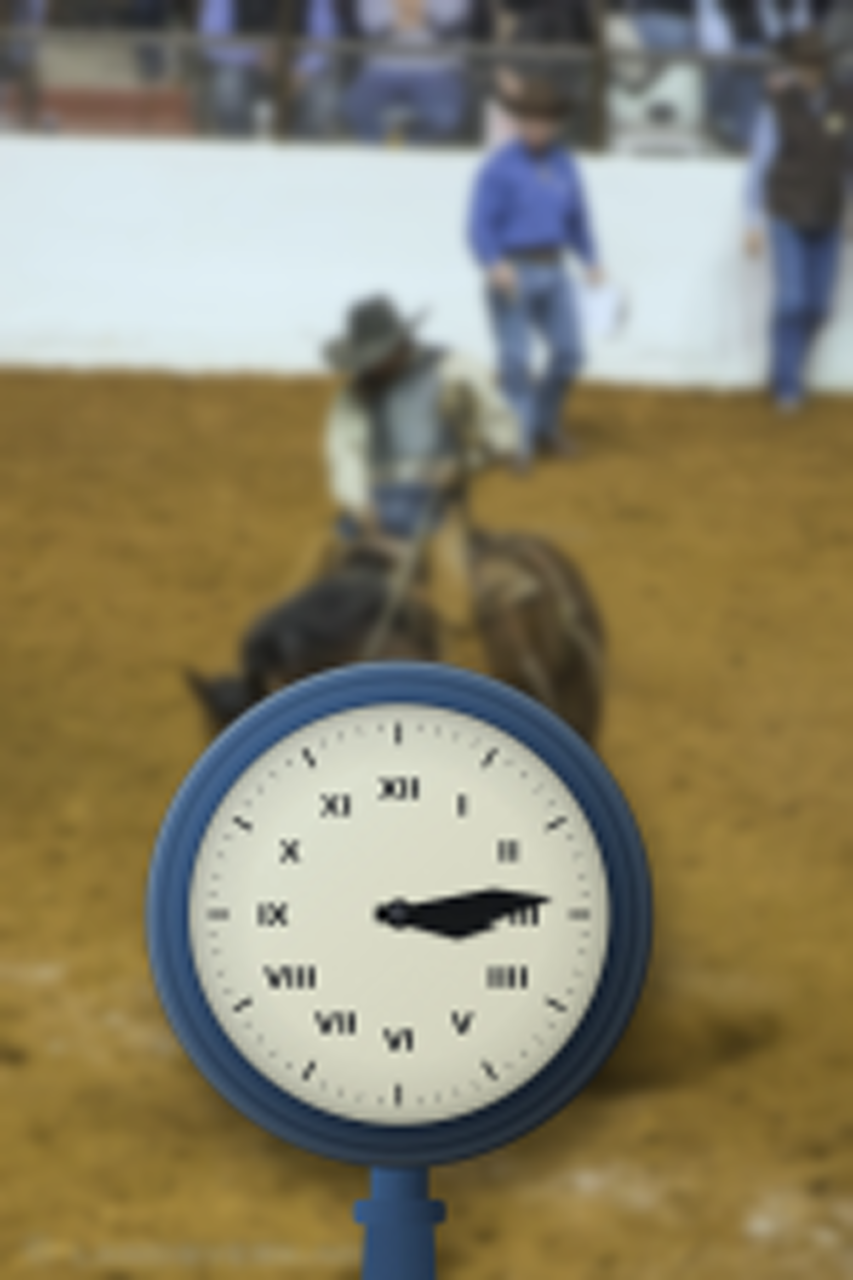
**3:14**
